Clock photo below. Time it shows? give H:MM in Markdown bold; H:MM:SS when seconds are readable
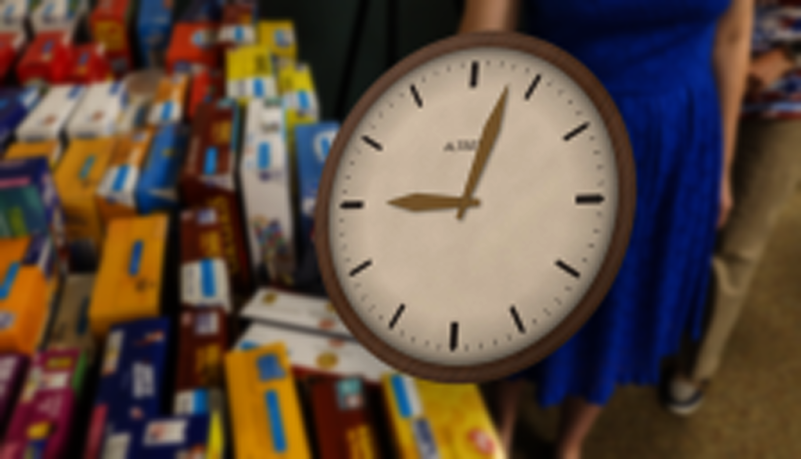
**9:03**
